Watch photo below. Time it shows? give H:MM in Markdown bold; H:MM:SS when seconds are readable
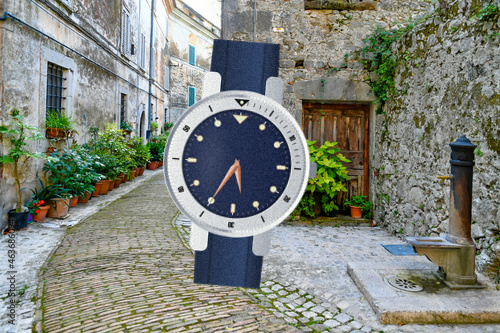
**5:35**
